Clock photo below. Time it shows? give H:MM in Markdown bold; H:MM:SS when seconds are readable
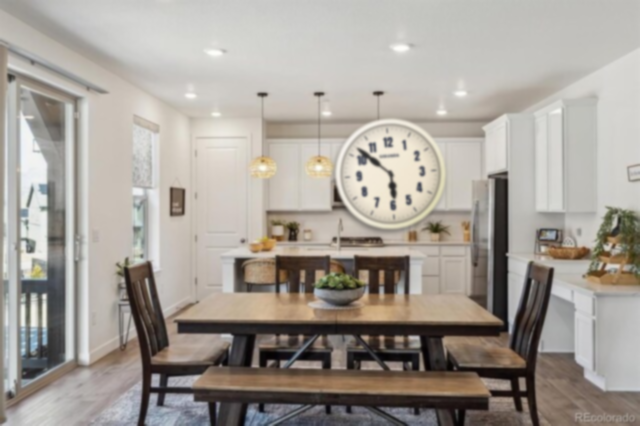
**5:52**
